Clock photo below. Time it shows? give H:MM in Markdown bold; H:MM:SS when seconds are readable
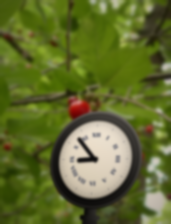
**8:53**
